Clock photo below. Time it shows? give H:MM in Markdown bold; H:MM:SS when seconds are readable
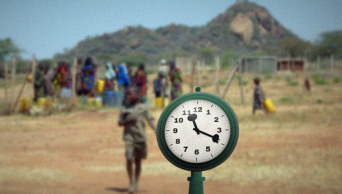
**11:19**
